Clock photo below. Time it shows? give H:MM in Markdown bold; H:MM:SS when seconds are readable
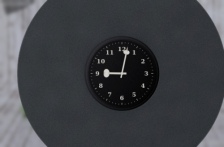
**9:02**
